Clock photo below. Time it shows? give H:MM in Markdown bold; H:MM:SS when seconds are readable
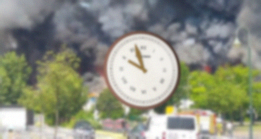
**9:57**
